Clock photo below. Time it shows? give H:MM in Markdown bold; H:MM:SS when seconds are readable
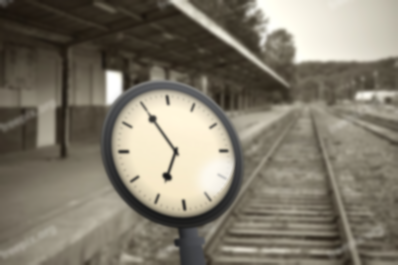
**6:55**
